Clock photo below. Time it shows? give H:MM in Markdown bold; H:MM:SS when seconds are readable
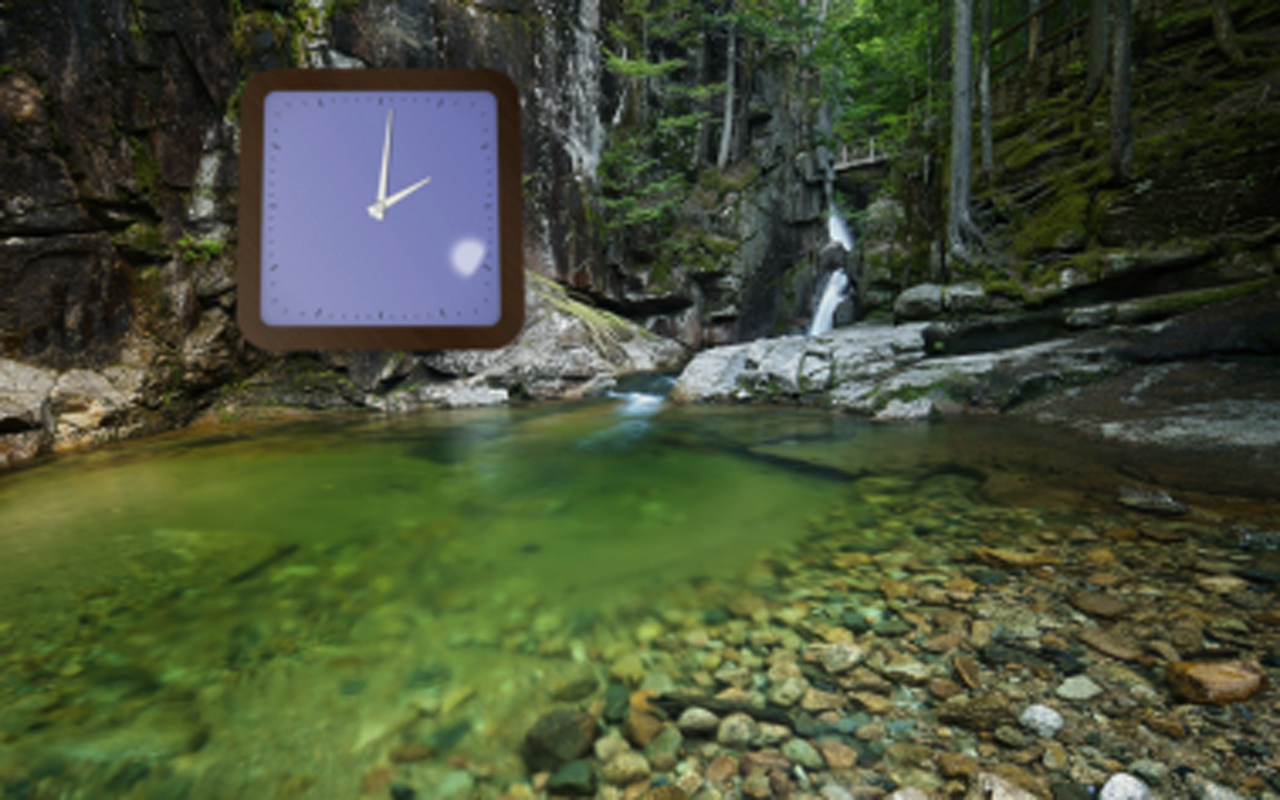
**2:01**
